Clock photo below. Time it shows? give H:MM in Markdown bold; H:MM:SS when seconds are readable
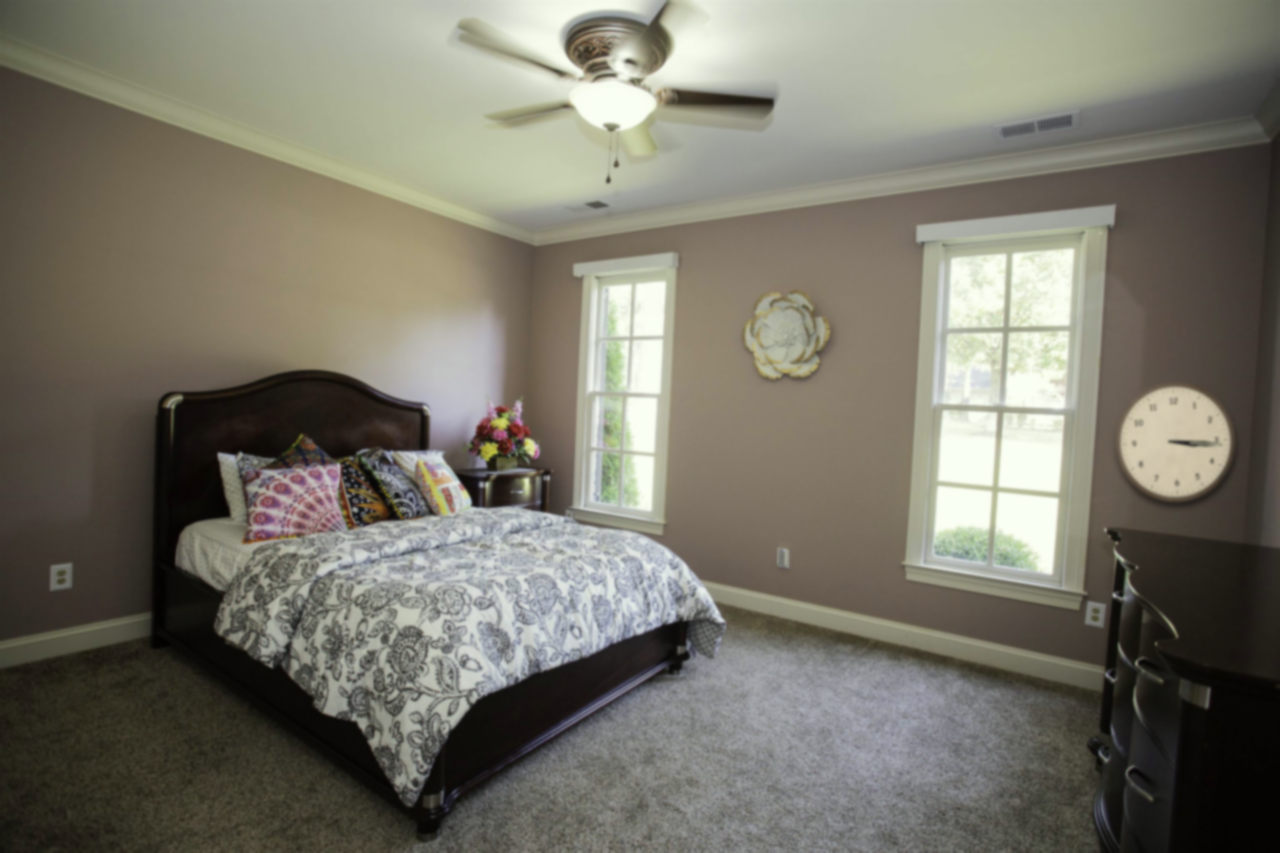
**3:16**
